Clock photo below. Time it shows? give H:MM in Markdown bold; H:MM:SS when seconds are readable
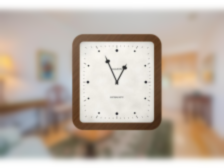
**12:56**
